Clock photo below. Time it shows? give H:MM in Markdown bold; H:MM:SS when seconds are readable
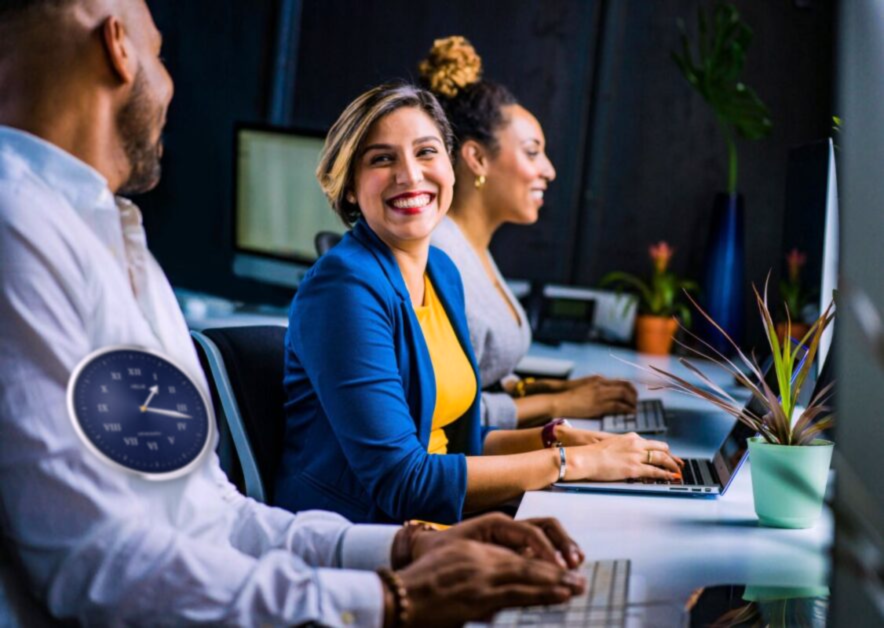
**1:17**
